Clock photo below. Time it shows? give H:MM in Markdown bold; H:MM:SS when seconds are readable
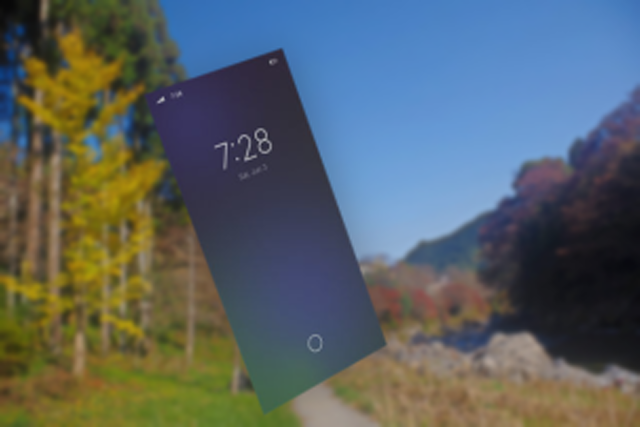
**7:28**
